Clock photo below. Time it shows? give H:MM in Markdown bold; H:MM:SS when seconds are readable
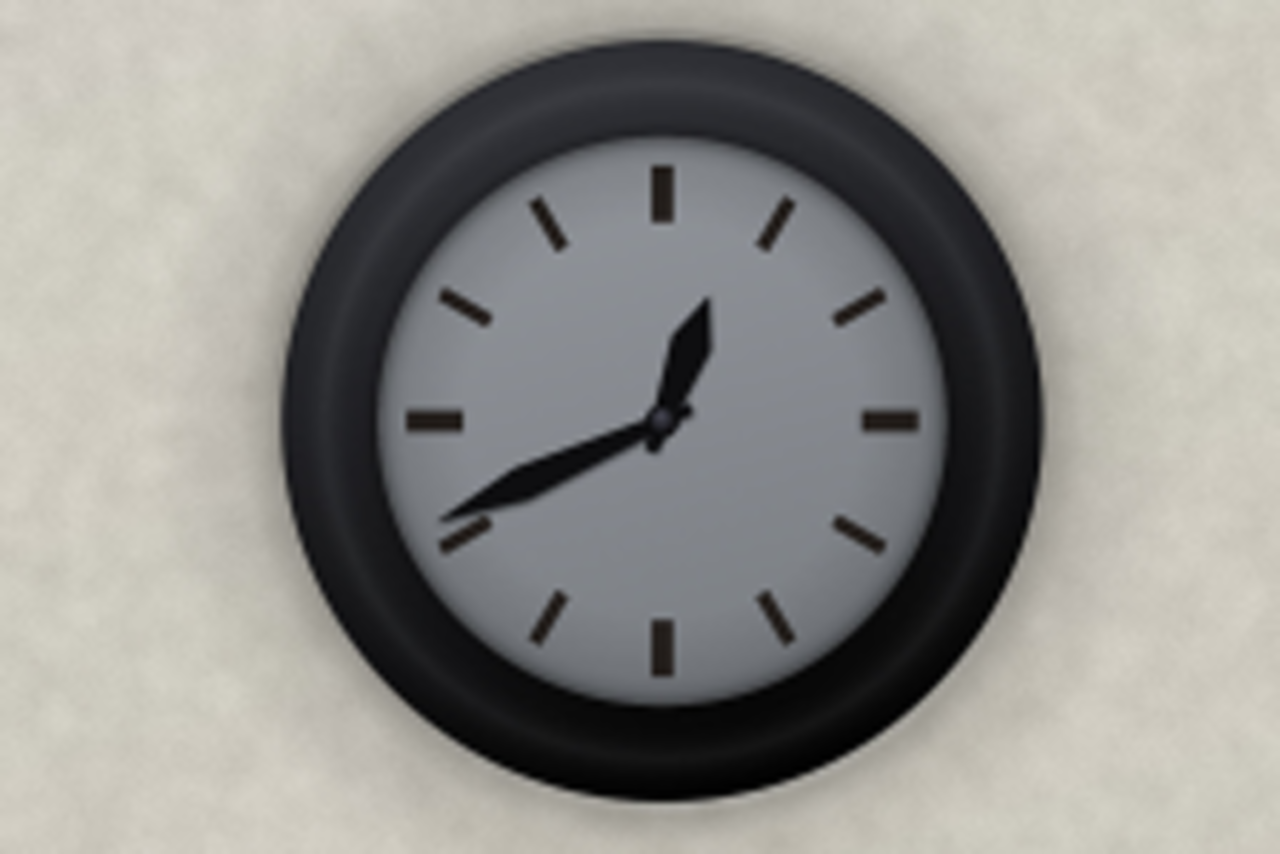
**12:41**
